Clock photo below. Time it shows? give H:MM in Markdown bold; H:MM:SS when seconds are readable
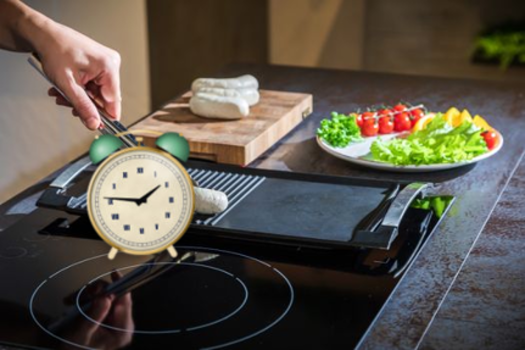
**1:46**
